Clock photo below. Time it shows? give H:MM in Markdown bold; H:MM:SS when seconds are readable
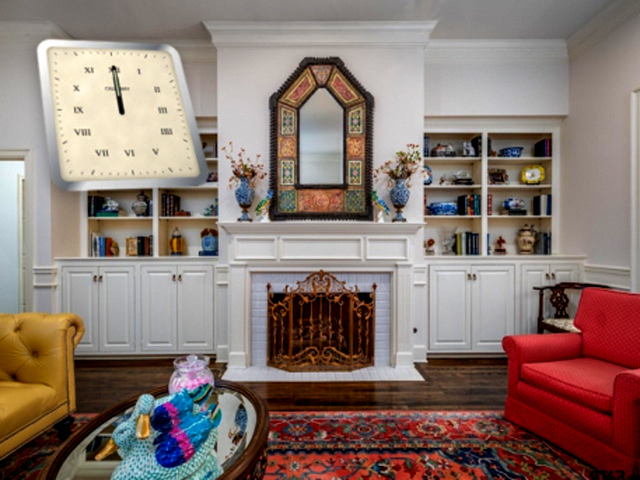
**12:00**
